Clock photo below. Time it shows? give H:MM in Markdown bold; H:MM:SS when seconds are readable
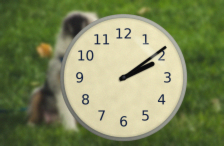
**2:09**
